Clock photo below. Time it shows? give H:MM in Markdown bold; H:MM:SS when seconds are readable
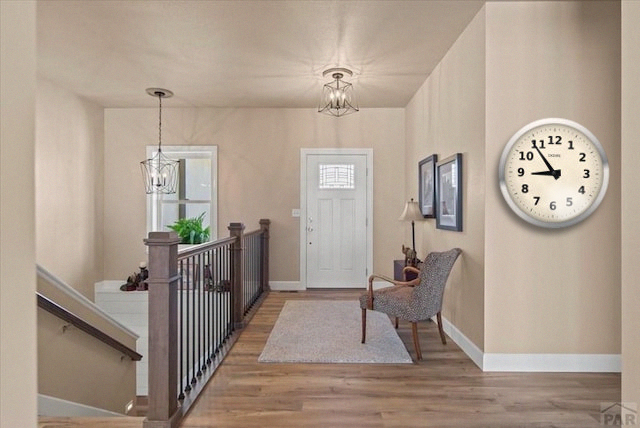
**8:54**
